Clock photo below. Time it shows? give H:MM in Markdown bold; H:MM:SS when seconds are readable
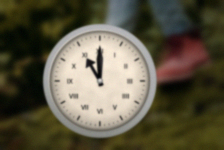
**11:00**
